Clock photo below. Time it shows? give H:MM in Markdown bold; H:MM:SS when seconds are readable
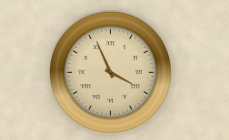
**3:56**
